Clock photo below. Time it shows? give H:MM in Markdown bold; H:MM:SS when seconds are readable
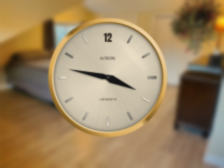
**3:47**
